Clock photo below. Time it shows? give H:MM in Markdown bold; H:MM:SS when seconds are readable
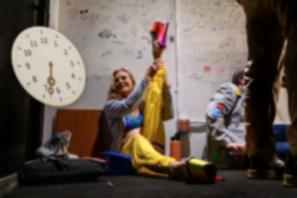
**6:33**
